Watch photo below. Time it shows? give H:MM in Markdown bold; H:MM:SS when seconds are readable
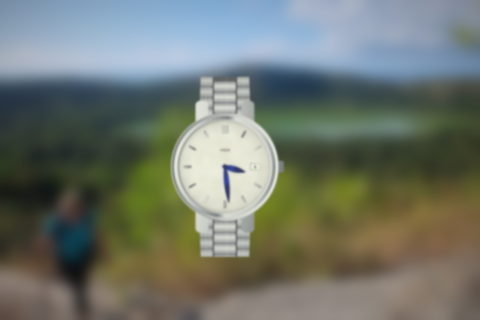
**3:29**
